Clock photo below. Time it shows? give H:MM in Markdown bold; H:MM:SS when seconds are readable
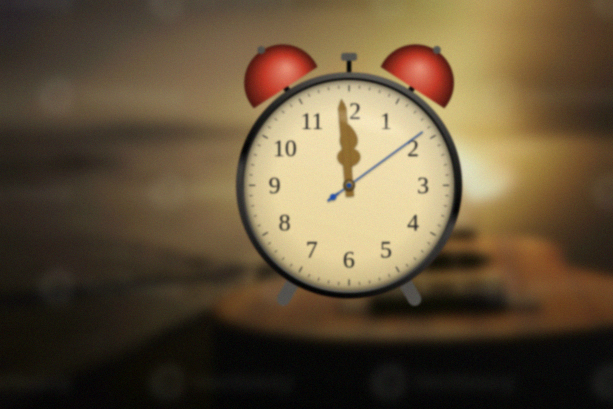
**11:59:09**
